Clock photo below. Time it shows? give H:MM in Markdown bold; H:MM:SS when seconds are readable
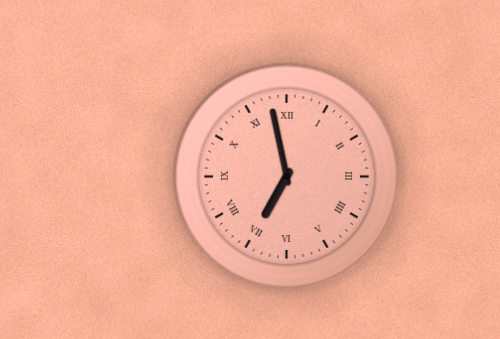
**6:58**
